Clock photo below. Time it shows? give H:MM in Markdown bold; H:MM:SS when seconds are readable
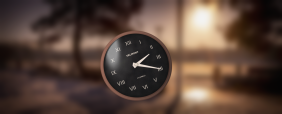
**2:20**
